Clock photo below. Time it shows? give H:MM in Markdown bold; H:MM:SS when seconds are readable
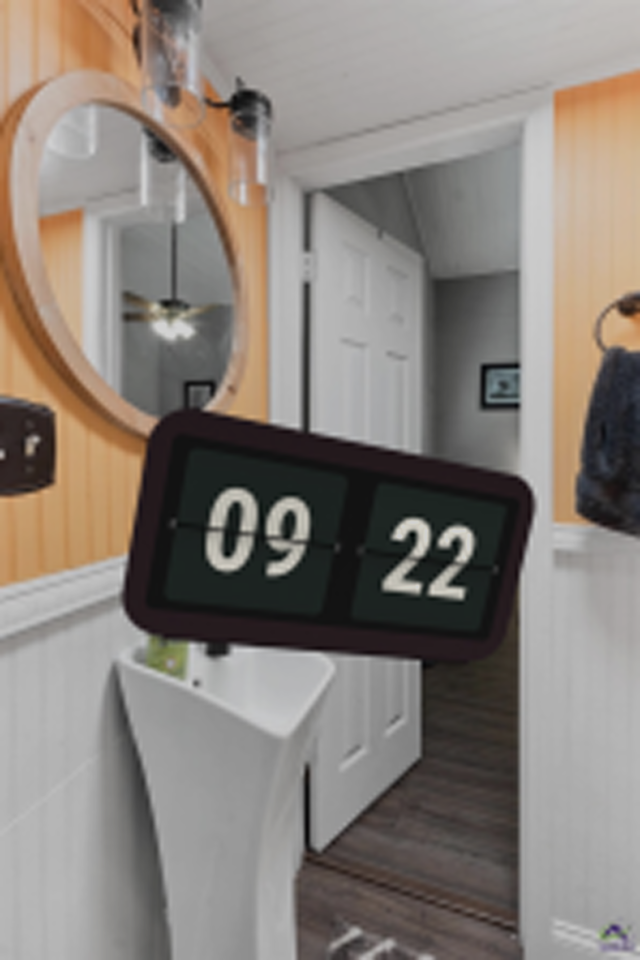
**9:22**
